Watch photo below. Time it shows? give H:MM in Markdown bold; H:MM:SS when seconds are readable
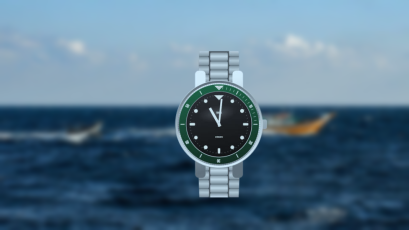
**11:01**
